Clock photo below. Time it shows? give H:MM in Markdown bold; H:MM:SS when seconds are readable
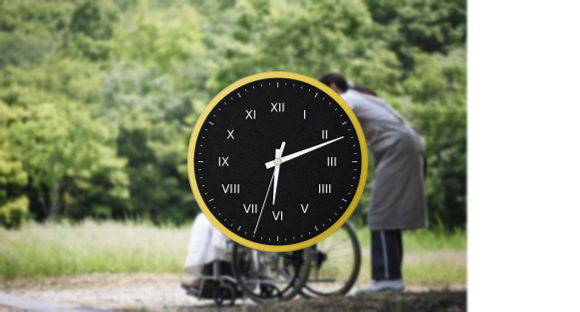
**6:11:33**
